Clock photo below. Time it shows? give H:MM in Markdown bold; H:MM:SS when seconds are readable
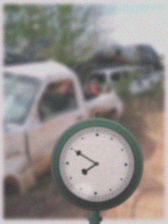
**7:50**
